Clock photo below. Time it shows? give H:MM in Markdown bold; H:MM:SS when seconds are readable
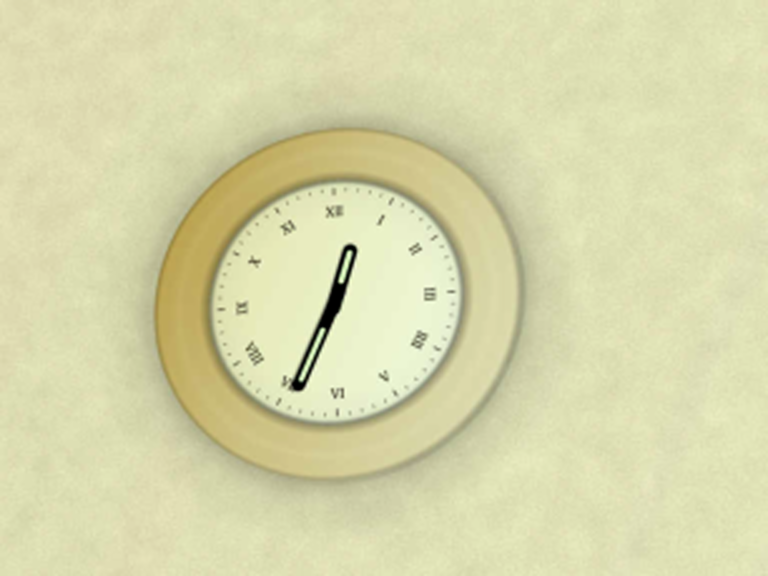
**12:34**
